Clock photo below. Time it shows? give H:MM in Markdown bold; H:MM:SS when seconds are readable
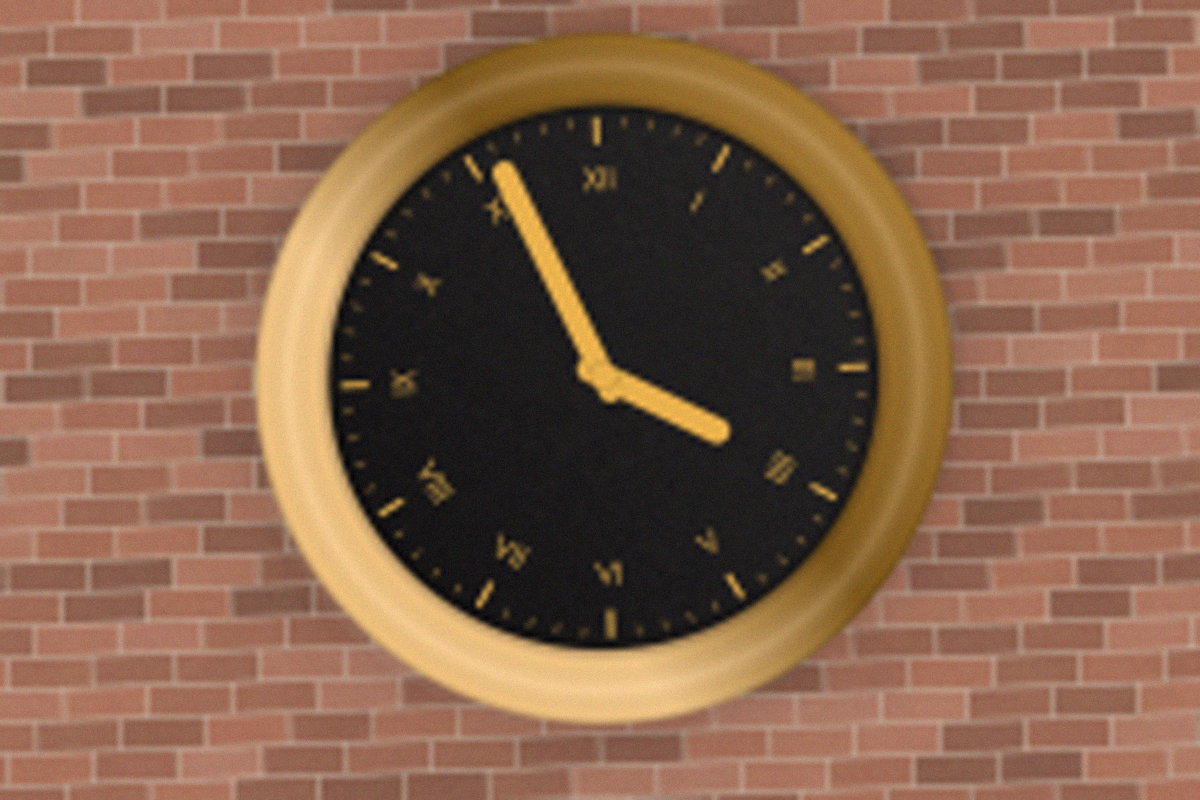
**3:56**
